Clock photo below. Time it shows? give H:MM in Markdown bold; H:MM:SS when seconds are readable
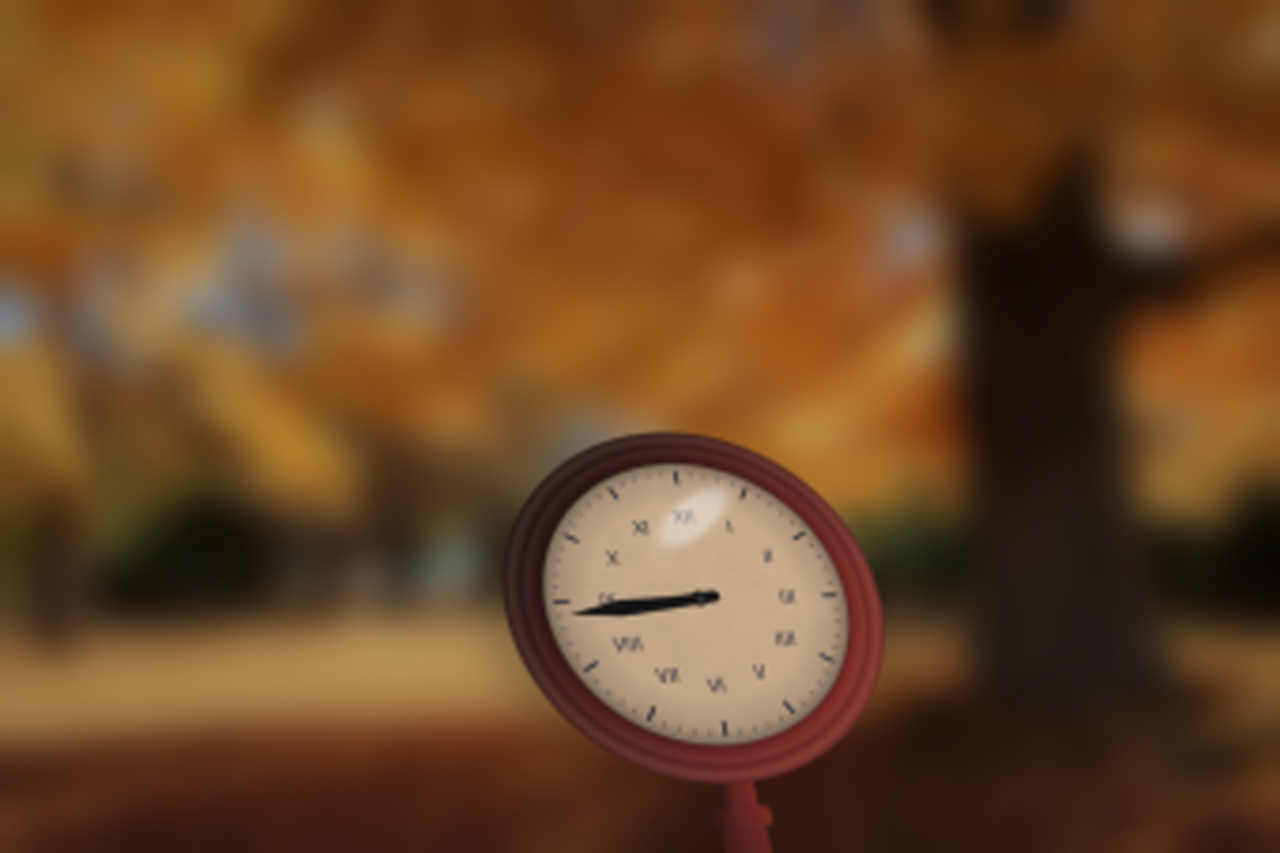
**8:44**
